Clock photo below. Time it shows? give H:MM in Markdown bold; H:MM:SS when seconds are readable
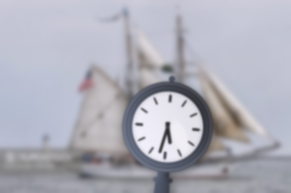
**5:32**
